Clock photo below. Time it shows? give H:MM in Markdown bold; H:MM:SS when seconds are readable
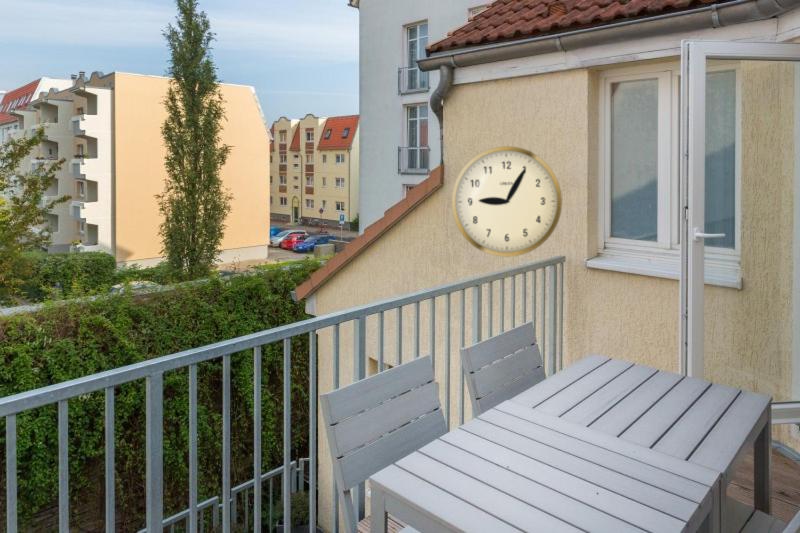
**9:05**
